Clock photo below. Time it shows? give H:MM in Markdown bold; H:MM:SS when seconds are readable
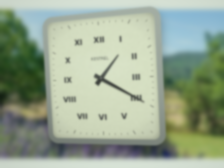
**1:20**
